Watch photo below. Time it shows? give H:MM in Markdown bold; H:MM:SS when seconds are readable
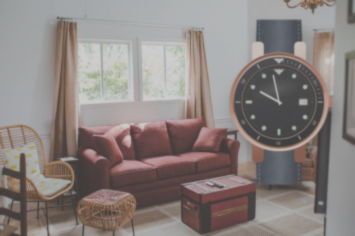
**9:58**
